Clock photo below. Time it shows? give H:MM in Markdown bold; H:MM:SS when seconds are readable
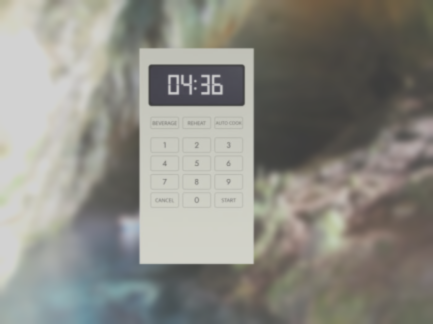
**4:36**
